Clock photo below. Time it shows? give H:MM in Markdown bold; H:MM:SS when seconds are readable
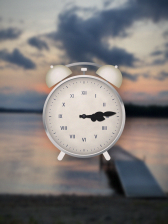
**3:14**
